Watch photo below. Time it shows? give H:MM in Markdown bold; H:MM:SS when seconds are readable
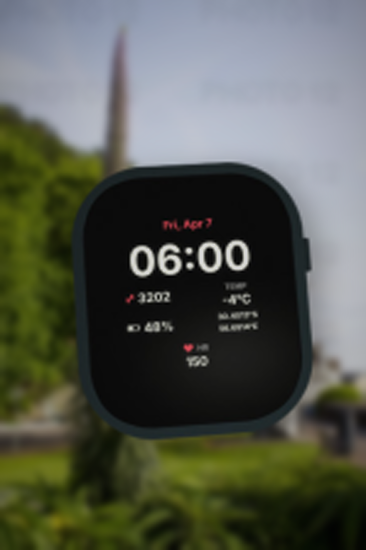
**6:00**
